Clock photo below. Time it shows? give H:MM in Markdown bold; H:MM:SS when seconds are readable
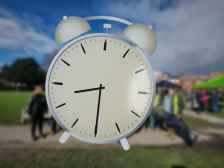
**8:30**
